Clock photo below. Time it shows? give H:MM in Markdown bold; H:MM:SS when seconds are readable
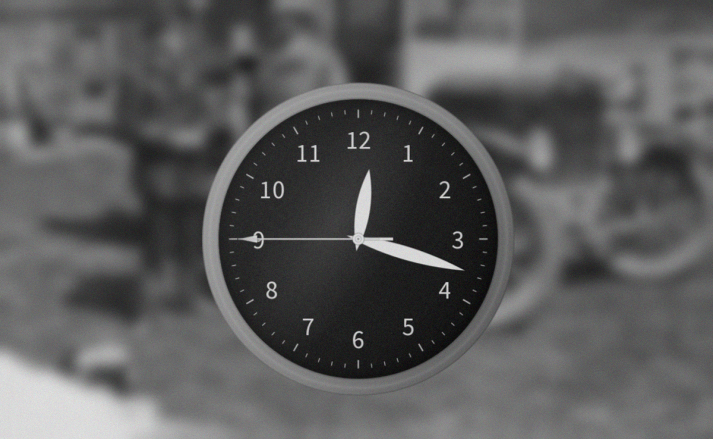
**12:17:45**
